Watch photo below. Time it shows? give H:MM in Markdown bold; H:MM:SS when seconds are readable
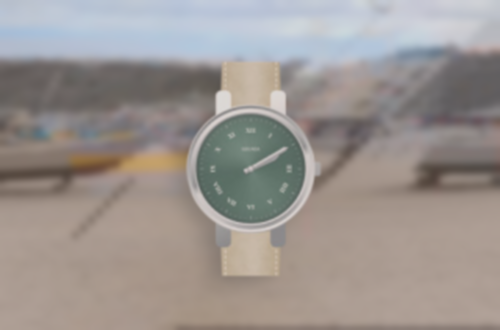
**2:10**
